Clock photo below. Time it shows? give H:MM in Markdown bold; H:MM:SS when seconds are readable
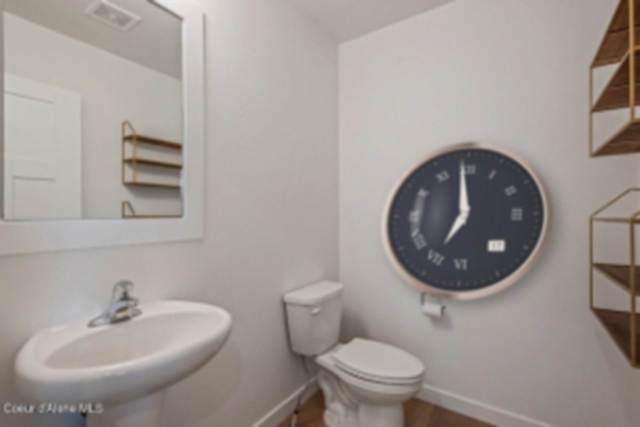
**6:59**
